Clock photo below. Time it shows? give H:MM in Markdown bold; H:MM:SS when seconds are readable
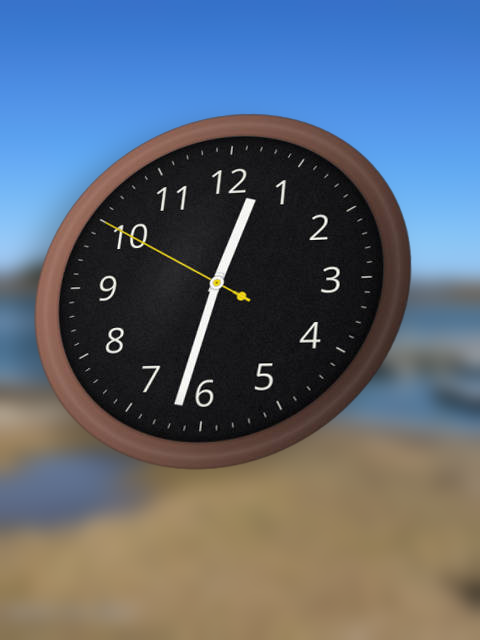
**12:31:50**
